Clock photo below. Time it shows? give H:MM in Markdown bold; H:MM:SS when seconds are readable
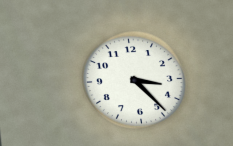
**3:24**
